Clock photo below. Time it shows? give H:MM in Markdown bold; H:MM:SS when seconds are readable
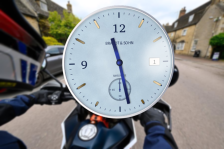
**11:28**
